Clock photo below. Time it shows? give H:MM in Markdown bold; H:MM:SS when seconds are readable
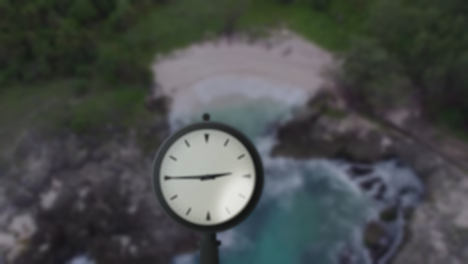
**2:45**
